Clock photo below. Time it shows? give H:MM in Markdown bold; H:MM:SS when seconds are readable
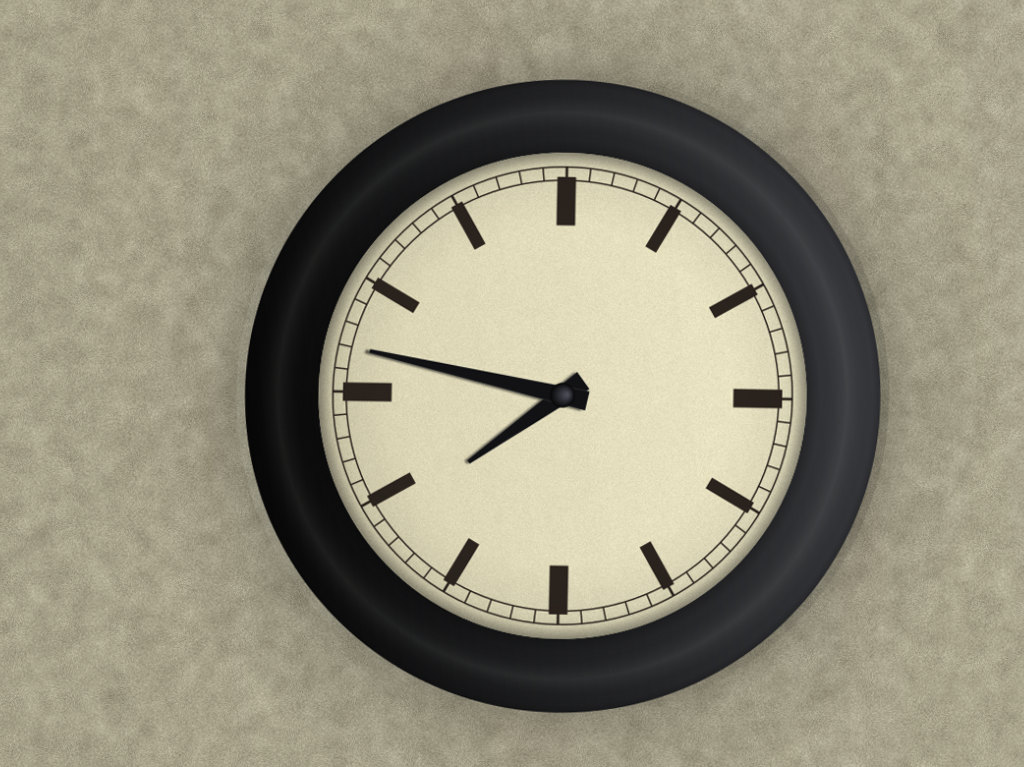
**7:47**
